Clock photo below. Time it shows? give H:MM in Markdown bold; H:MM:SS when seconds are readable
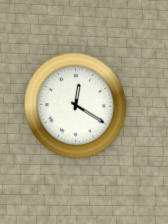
**12:20**
